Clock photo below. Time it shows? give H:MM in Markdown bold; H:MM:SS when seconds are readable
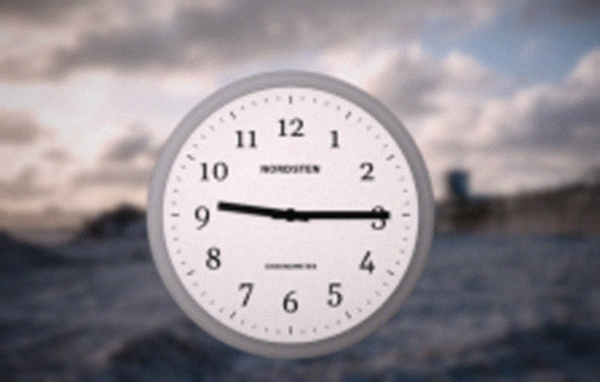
**9:15**
